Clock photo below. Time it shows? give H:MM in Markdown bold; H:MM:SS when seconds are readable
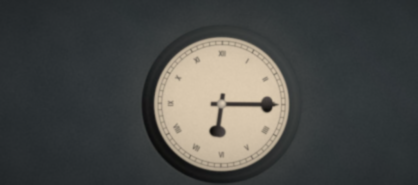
**6:15**
